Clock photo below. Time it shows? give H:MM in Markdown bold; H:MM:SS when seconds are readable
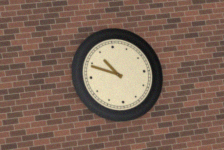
**10:49**
